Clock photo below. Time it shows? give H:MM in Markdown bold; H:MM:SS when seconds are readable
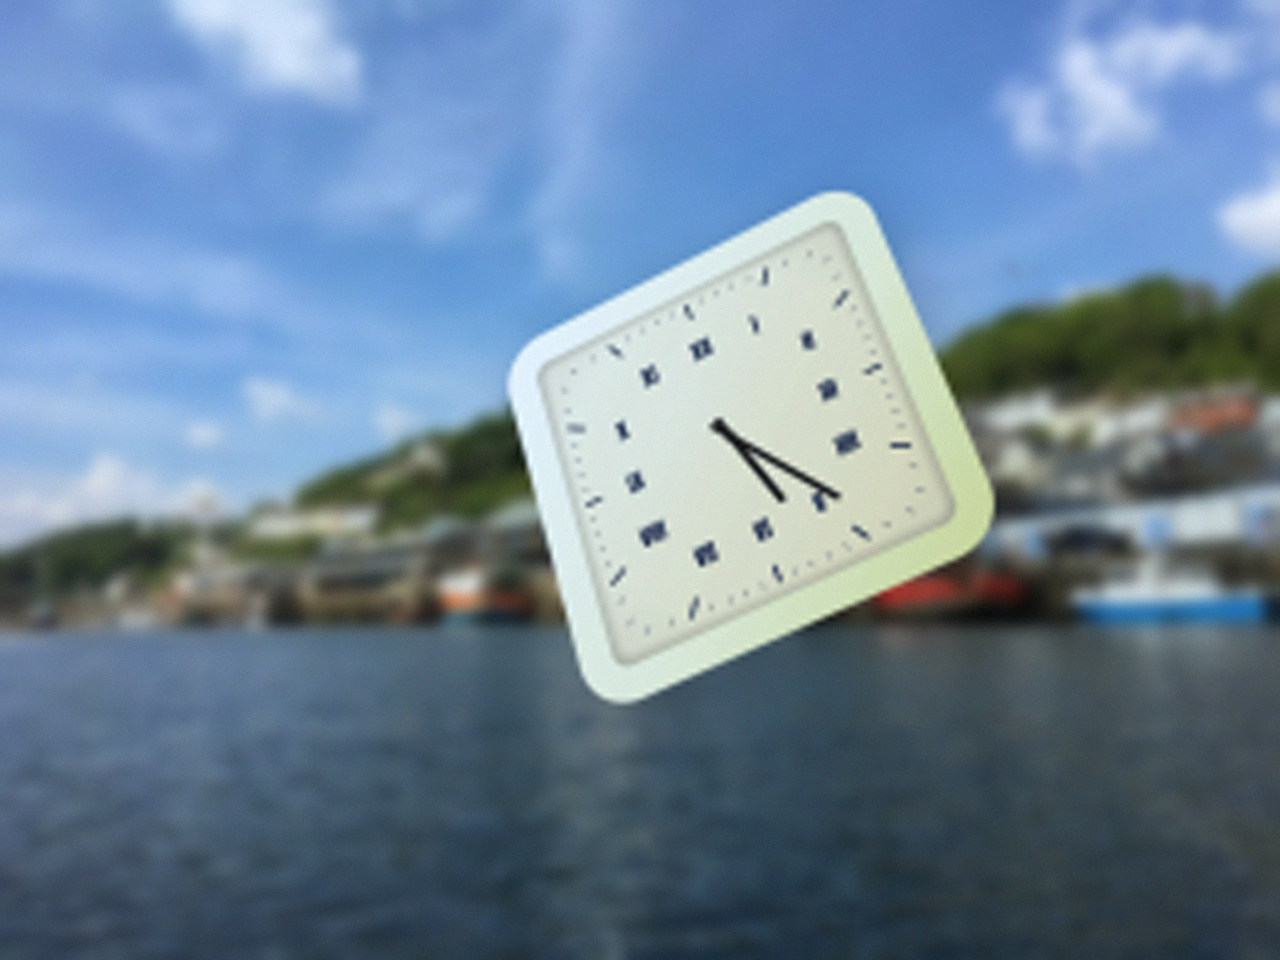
**5:24**
